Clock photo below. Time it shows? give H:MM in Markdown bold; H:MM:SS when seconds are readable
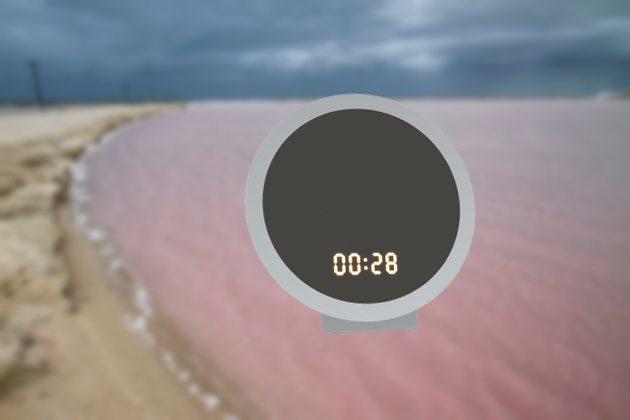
**0:28**
